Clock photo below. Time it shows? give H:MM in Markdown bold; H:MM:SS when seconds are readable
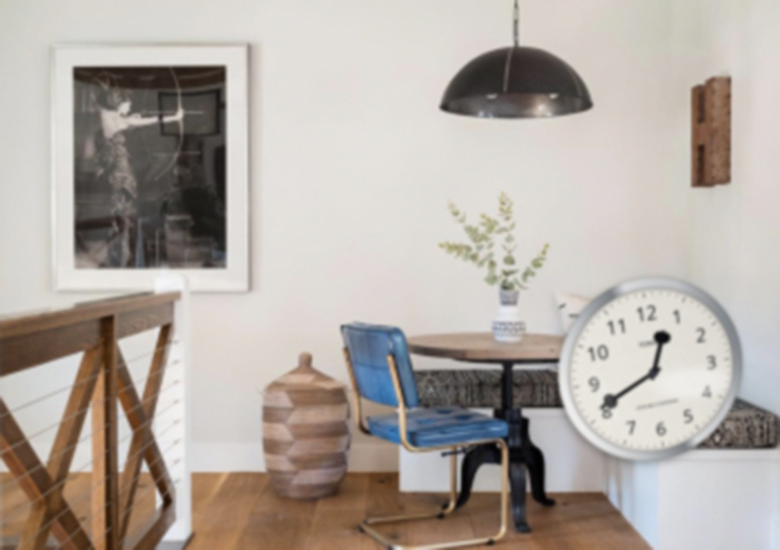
**12:41**
